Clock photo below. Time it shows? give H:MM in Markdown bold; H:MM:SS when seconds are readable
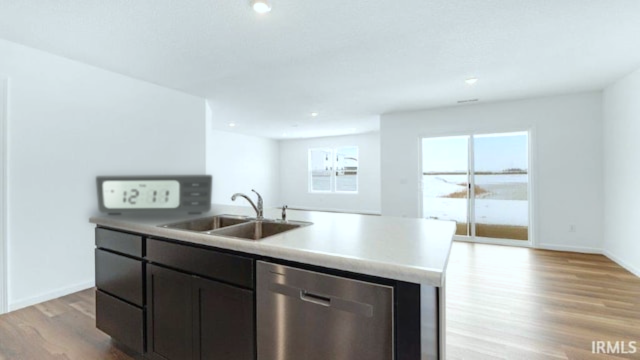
**12:11**
